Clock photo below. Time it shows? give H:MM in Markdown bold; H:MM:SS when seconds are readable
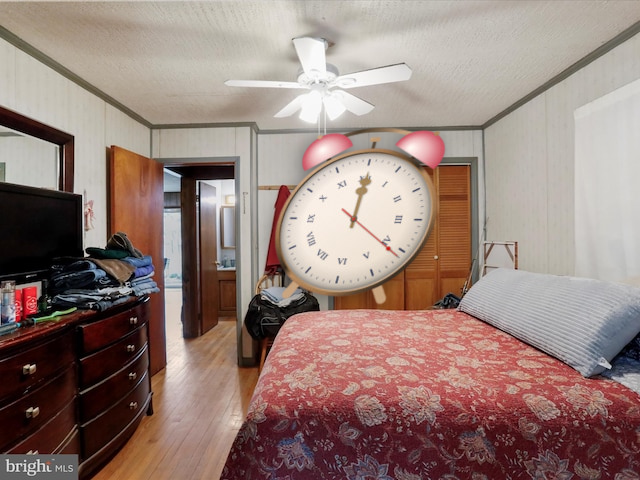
**12:00:21**
